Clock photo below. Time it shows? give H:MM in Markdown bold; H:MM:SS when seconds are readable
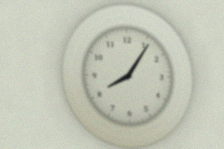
**8:06**
